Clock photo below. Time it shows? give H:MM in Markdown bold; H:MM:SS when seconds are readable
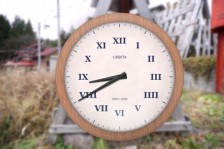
**8:40**
